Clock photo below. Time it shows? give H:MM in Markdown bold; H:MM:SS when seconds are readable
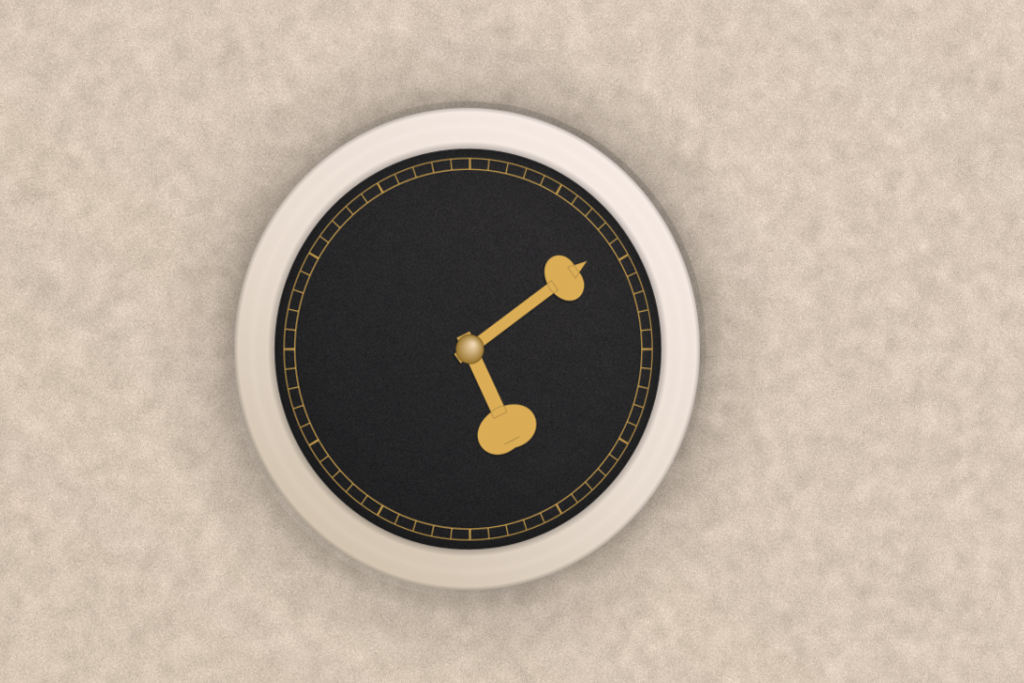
**5:09**
